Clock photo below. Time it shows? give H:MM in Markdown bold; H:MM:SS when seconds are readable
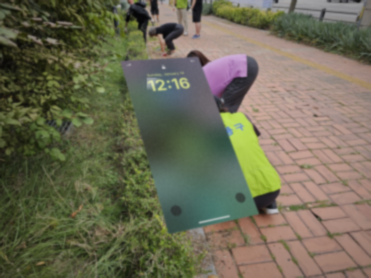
**12:16**
